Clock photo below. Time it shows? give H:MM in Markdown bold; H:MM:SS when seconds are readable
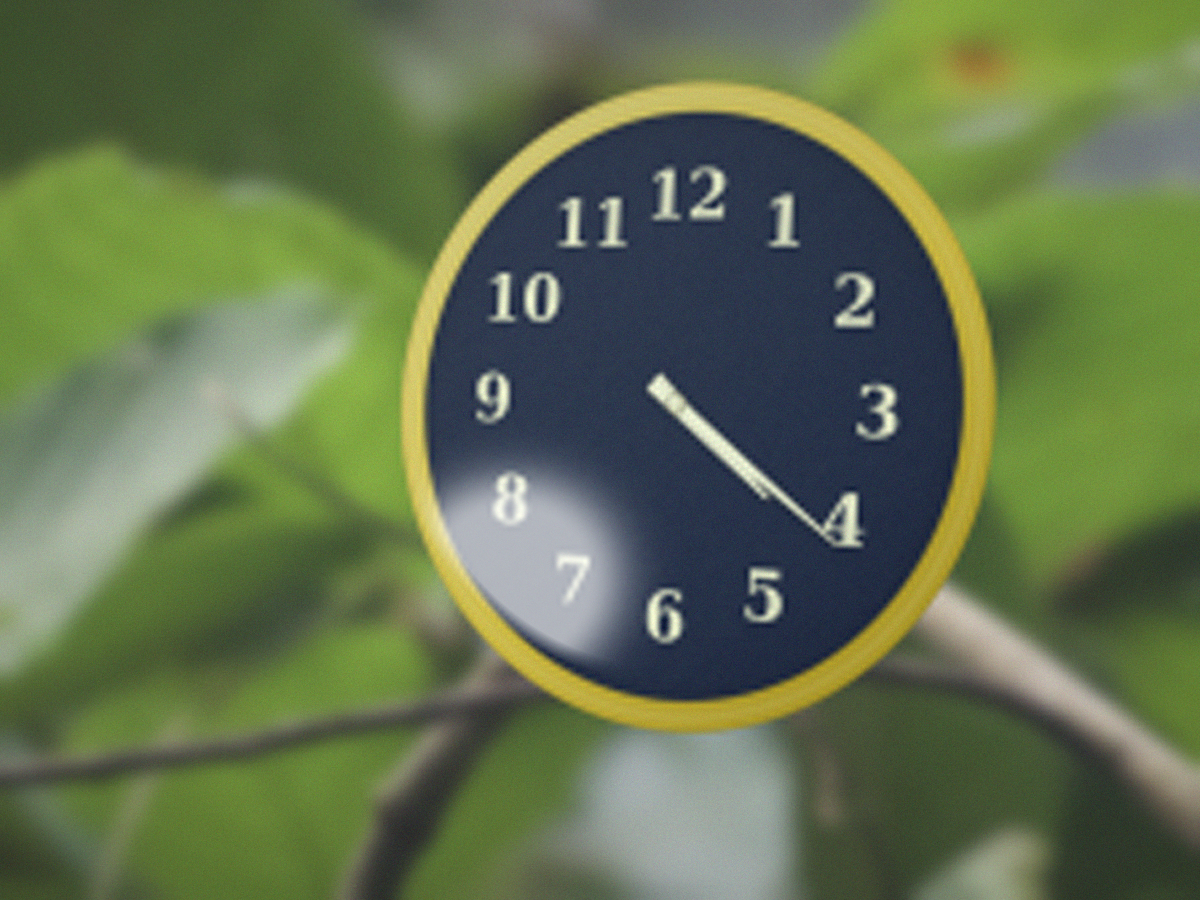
**4:21**
